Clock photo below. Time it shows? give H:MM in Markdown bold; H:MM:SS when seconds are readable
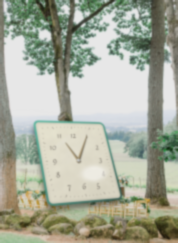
**11:05**
